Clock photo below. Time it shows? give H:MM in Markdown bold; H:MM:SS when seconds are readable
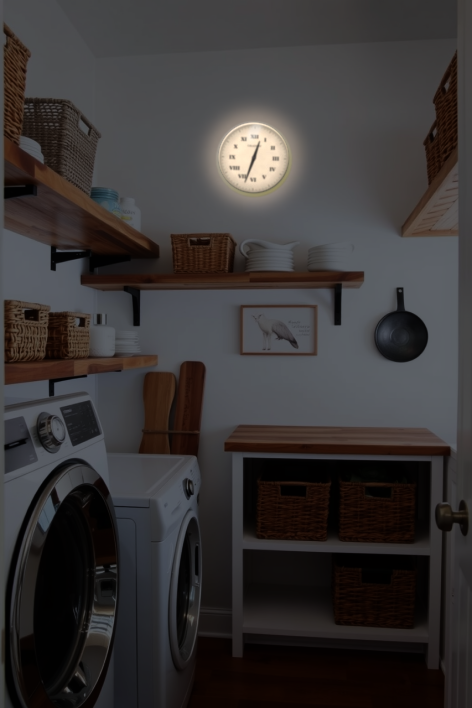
**12:33**
